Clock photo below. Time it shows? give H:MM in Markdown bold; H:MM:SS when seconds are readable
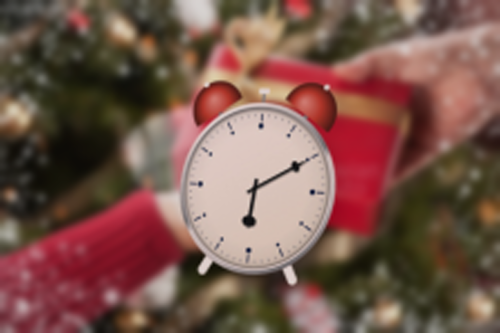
**6:10**
